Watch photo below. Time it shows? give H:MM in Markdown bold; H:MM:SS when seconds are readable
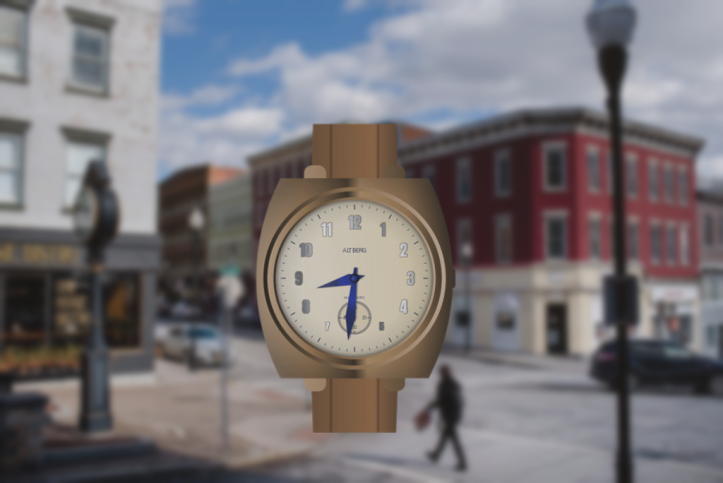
**8:31**
